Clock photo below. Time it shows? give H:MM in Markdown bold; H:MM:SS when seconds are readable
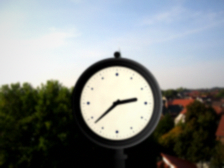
**2:38**
